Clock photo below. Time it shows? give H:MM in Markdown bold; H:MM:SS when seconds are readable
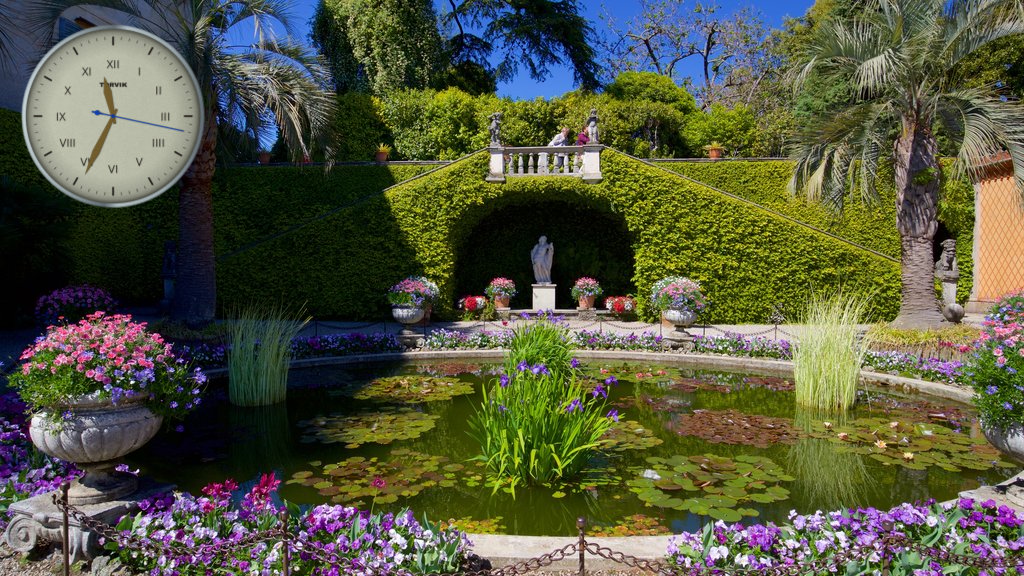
**11:34:17**
